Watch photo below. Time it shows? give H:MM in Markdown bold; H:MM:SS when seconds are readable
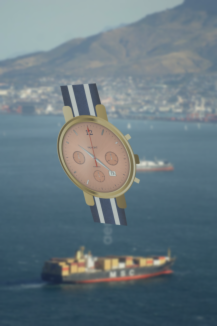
**10:22**
